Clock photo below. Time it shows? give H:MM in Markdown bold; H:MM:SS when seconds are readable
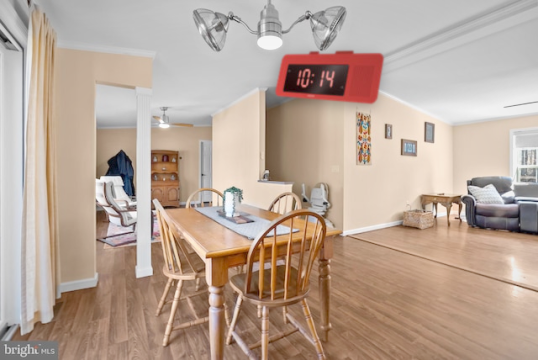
**10:14**
